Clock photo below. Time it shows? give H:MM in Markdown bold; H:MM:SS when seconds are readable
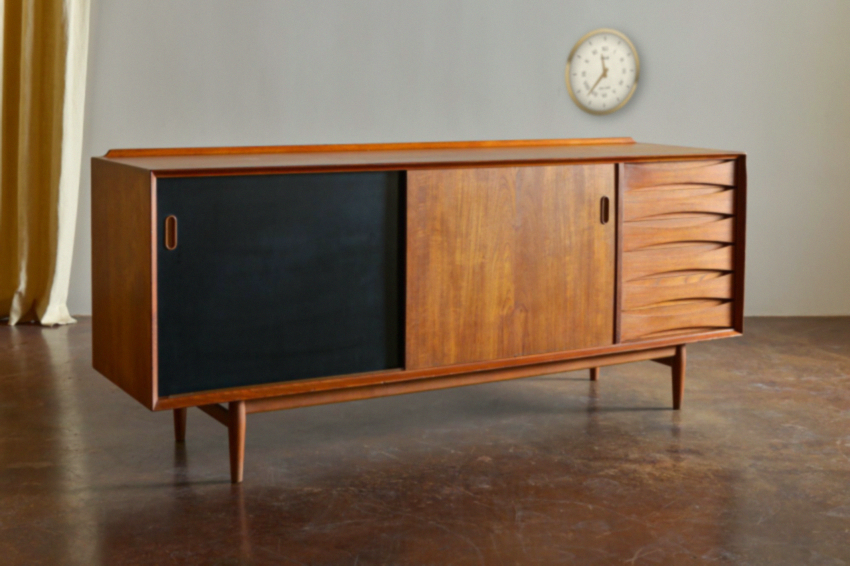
**11:37**
